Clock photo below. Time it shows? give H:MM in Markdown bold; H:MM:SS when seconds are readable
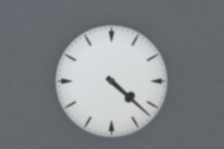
**4:22**
